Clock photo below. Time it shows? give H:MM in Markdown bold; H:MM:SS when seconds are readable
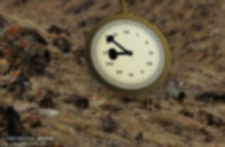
**8:52**
